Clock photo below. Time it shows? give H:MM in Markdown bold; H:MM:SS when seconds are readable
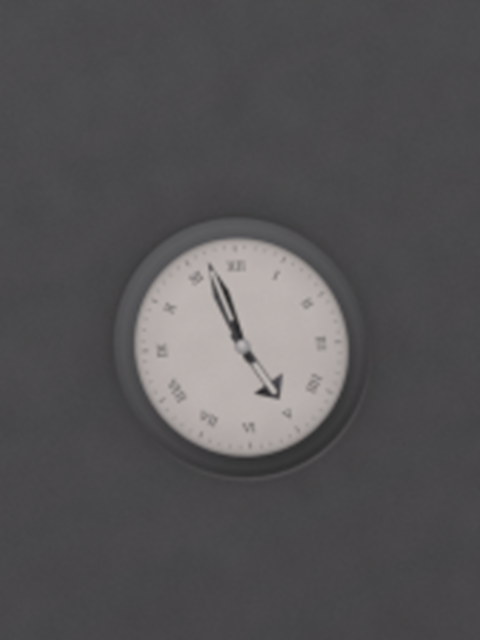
**4:57**
